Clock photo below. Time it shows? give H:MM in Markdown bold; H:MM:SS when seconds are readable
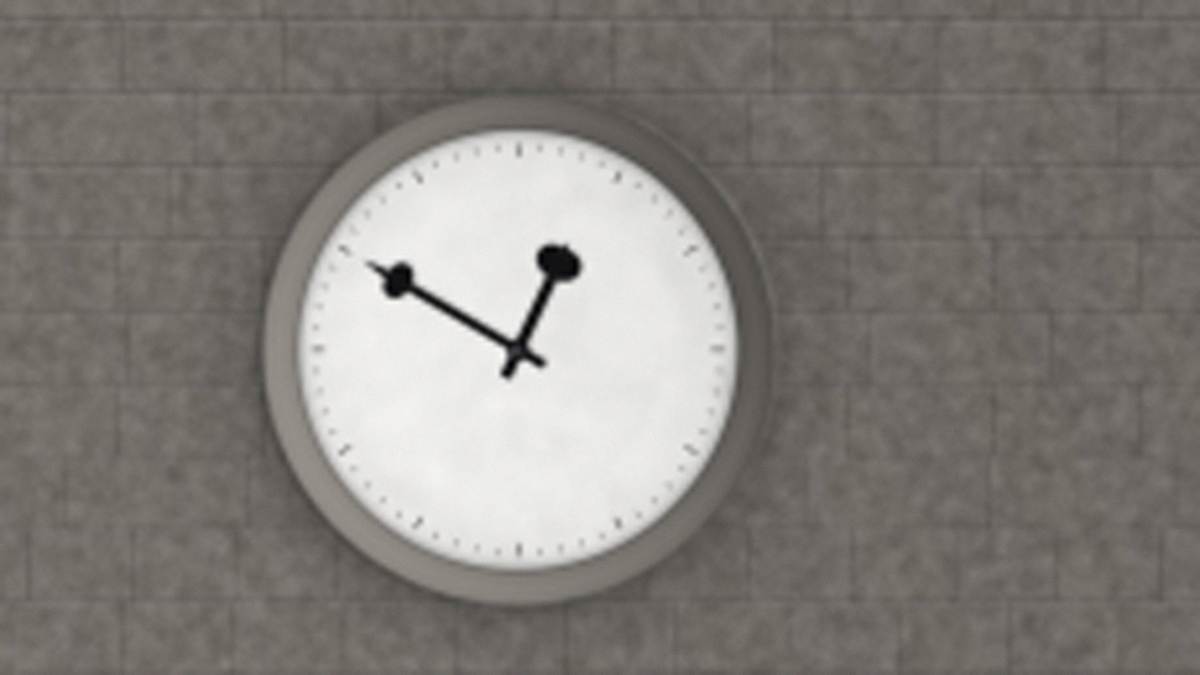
**12:50**
